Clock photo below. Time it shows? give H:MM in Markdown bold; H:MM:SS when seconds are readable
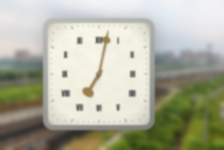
**7:02**
